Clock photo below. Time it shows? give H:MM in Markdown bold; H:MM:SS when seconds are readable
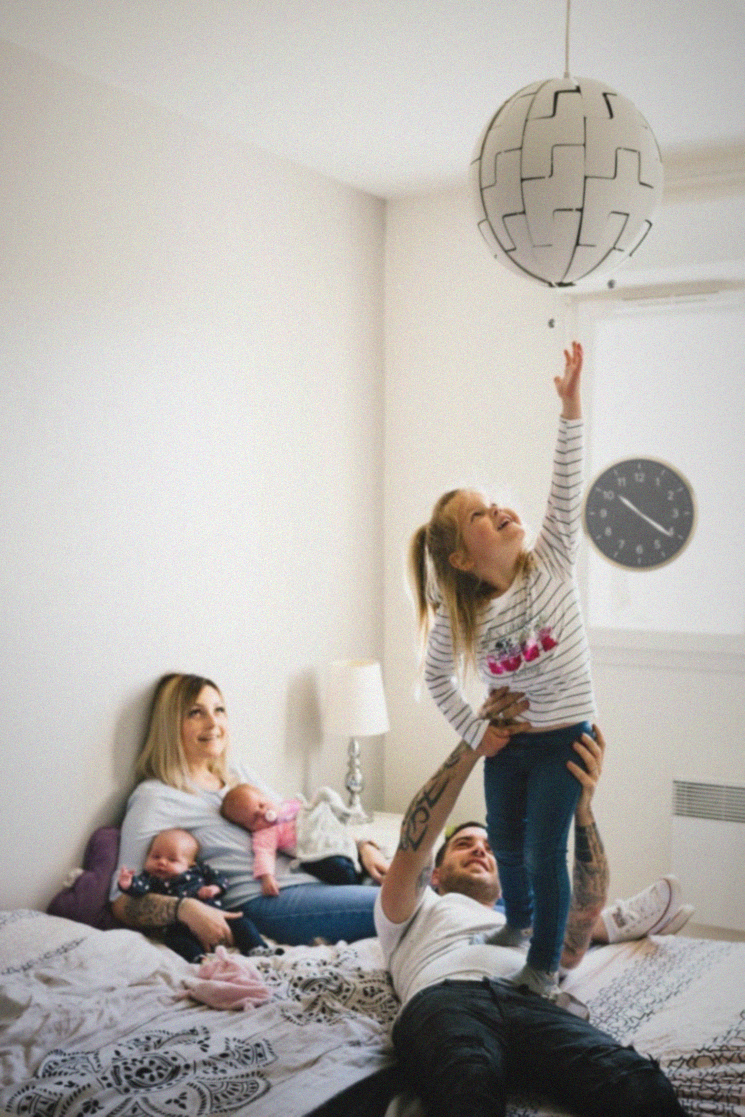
**10:21**
